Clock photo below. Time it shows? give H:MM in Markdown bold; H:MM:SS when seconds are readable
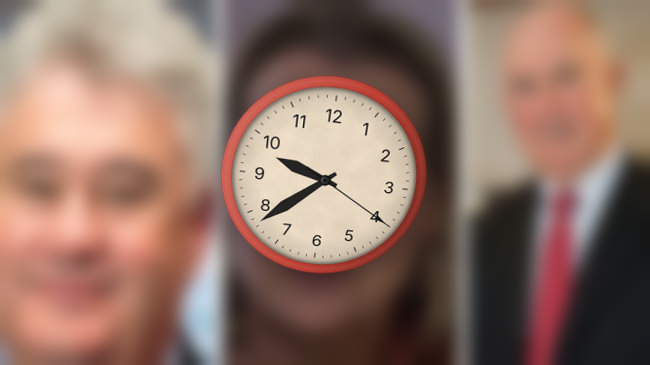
**9:38:20**
